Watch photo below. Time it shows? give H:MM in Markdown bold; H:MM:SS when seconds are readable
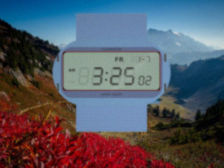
**3:25:02**
